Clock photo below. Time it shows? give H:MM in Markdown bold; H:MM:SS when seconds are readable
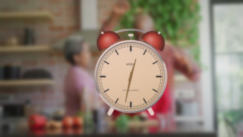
**12:32**
